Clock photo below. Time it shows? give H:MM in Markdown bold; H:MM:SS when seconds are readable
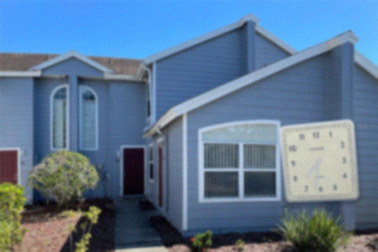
**7:32**
